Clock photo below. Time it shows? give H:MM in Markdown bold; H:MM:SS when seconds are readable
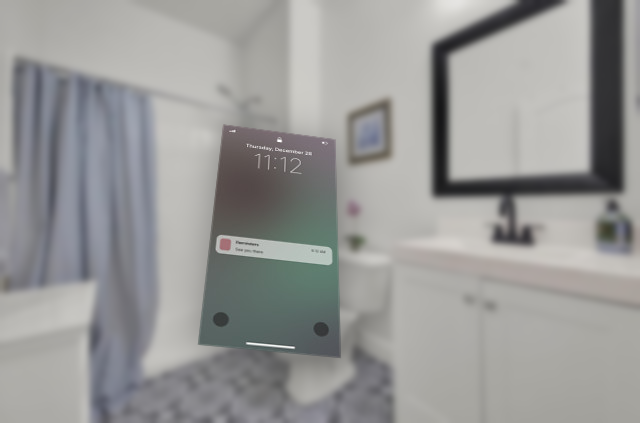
**11:12**
